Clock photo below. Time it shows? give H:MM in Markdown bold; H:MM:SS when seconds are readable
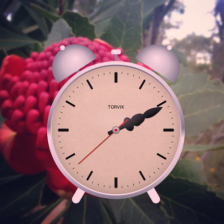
**2:10:38**
